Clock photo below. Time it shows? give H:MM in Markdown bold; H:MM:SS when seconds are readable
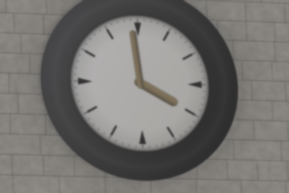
**3:59**
